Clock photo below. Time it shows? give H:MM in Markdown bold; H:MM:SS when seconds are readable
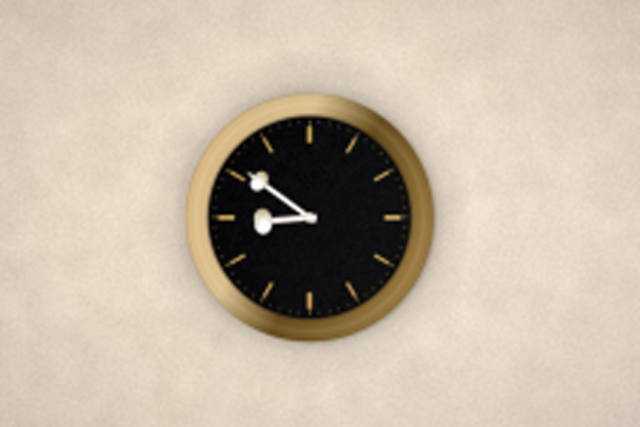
**8:51**
